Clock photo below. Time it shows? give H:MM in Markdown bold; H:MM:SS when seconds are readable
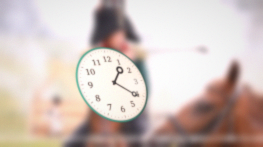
**1:21**
